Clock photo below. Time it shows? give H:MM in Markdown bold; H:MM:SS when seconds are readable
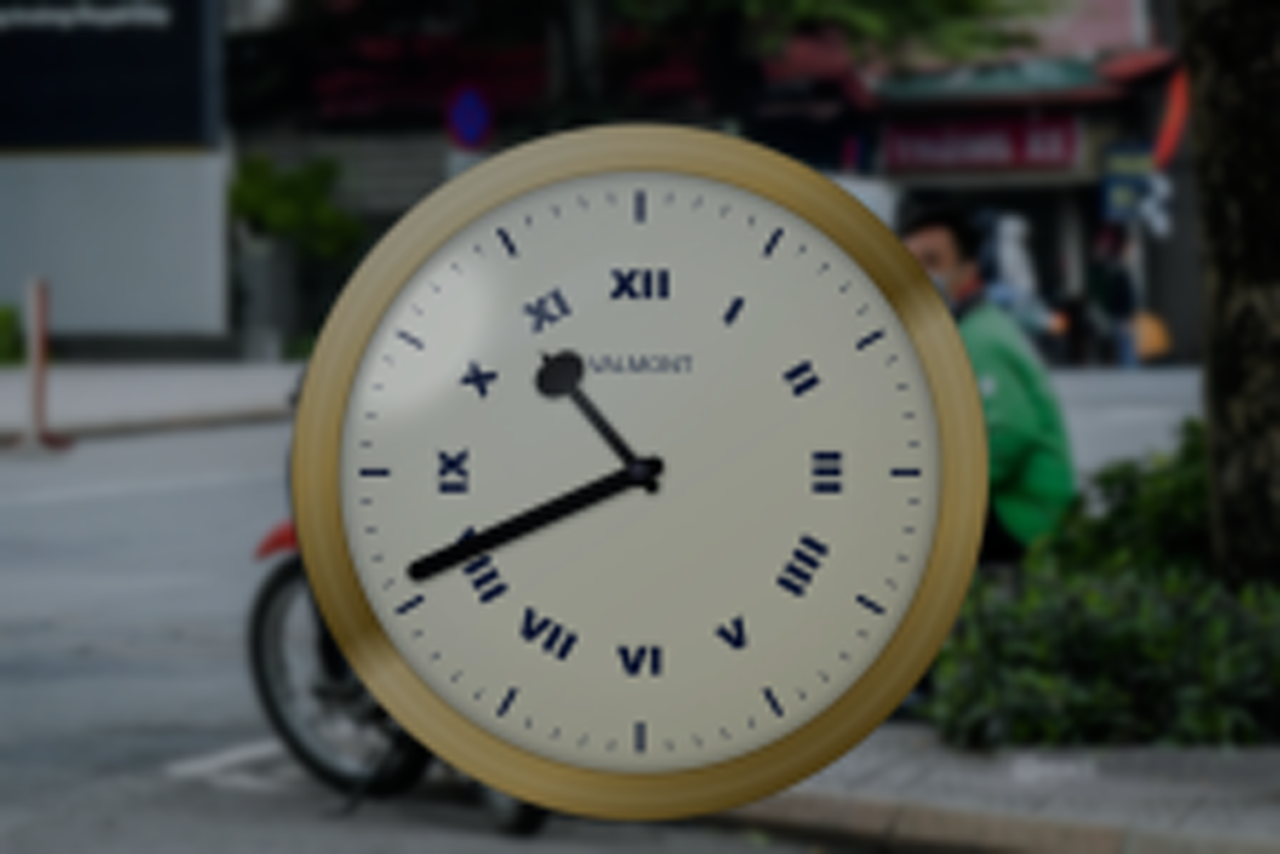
**10:41**
